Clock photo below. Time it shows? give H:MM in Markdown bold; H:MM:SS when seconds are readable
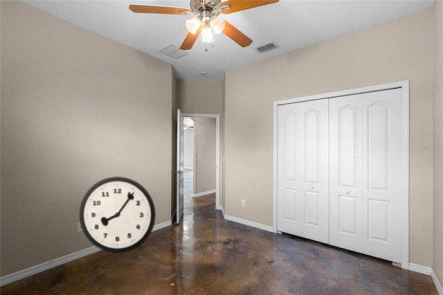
**8:06**
